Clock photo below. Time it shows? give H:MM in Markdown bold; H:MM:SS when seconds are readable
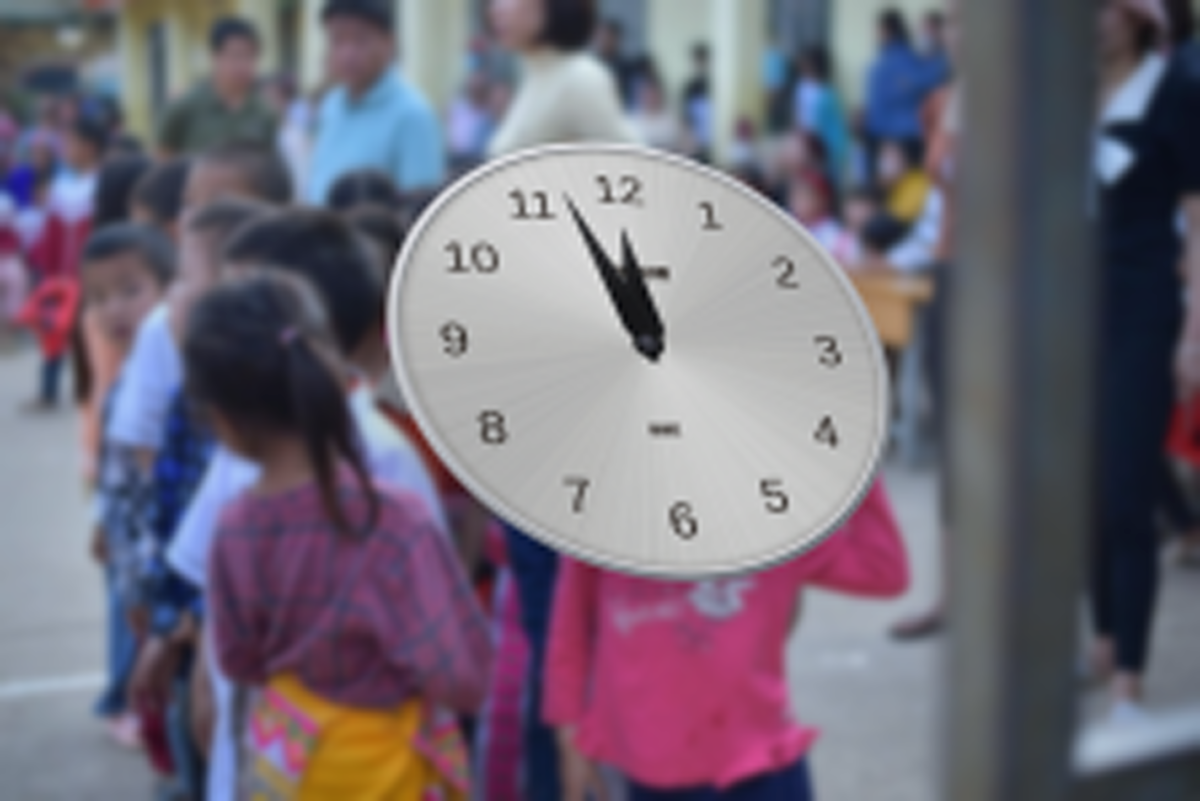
**11:57**
